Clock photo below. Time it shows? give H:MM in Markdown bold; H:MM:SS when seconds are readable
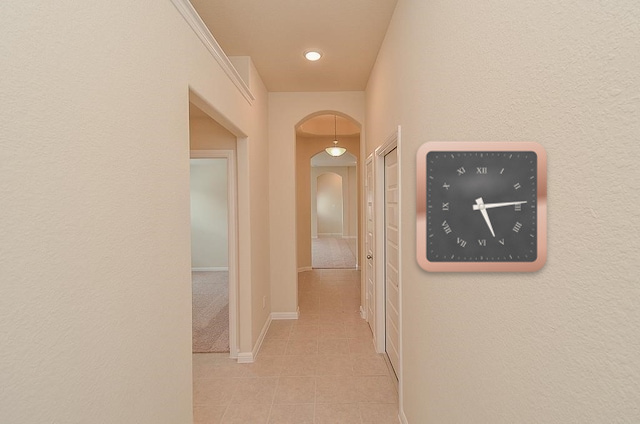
**5:14**
